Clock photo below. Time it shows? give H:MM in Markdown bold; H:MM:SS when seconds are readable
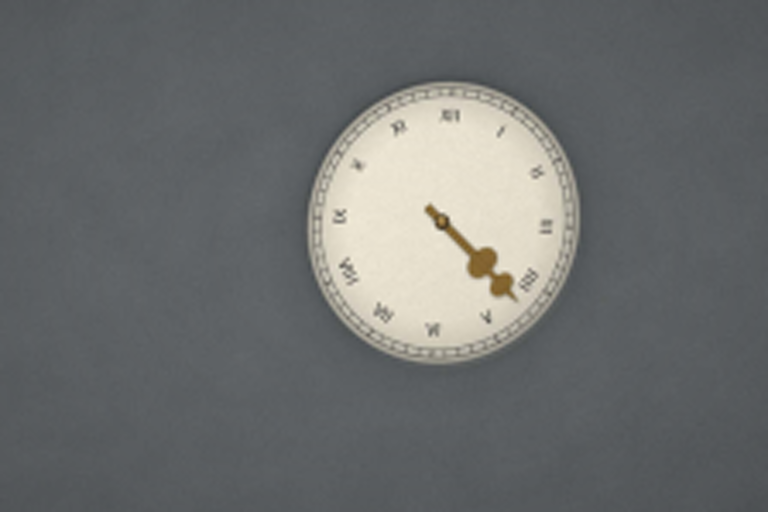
**4:22**
